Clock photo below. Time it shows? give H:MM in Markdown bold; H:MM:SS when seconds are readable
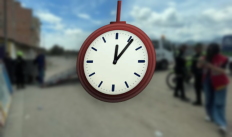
**12:06**
